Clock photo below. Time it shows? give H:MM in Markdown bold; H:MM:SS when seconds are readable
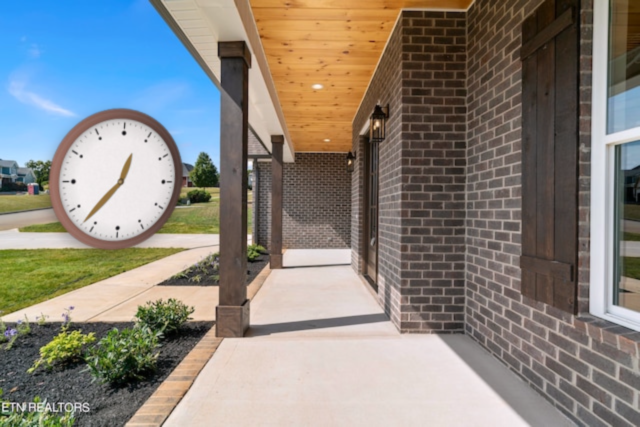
**12:37**
